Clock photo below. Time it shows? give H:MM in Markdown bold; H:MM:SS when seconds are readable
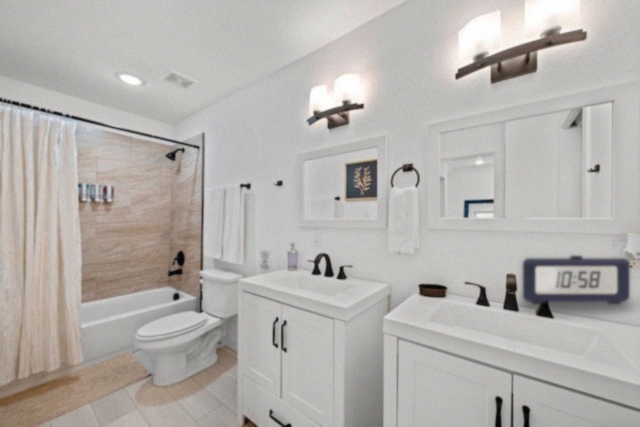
**10:58**
